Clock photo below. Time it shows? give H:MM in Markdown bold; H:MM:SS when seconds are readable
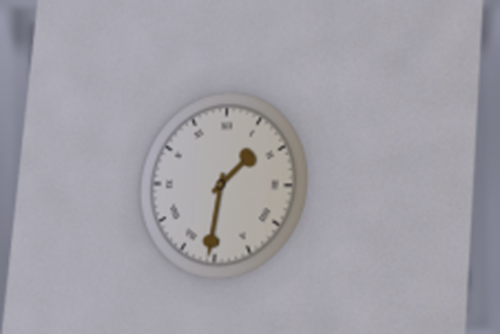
**1:31**
